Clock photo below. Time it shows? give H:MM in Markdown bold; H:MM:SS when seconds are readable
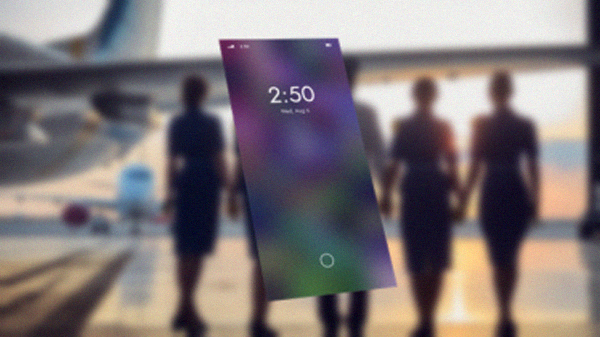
**2:50**
